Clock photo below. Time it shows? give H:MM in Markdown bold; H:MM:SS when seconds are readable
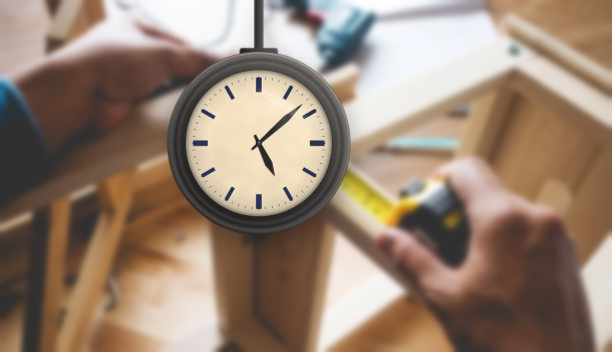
**5:08**
